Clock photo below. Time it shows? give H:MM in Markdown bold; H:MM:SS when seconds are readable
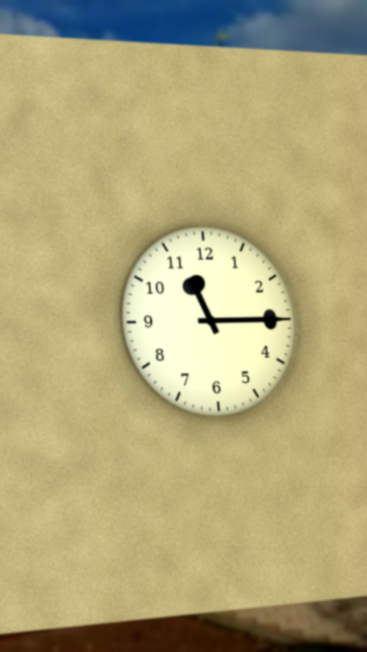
**11:15**
